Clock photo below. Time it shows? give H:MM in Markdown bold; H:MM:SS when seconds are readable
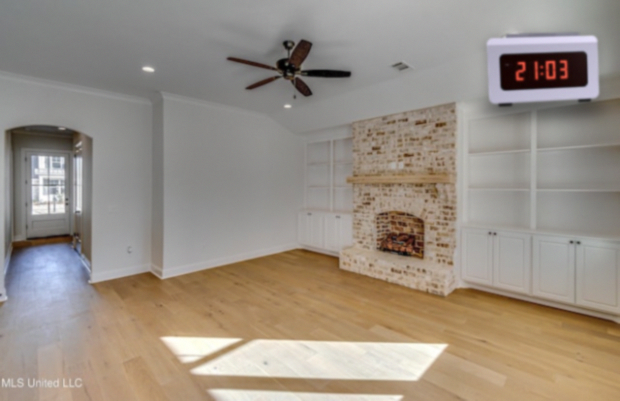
**21:03**
